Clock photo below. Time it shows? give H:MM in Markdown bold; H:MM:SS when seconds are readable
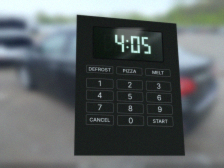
**4:05**
